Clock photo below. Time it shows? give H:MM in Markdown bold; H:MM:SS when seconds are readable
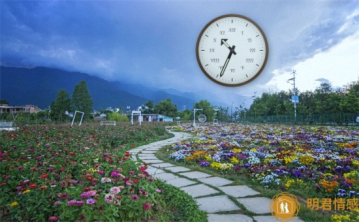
**10:34**
